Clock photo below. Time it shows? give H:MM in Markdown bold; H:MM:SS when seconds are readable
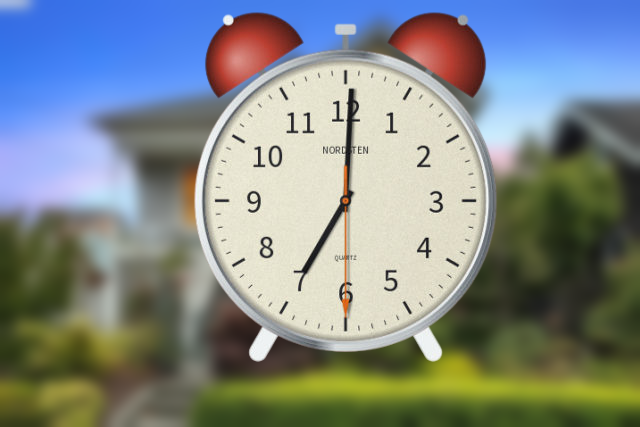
**7:00:30**
